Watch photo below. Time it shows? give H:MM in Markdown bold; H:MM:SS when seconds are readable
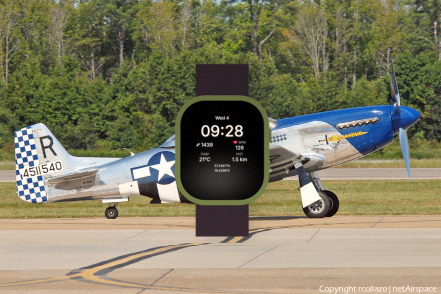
**9:28**
